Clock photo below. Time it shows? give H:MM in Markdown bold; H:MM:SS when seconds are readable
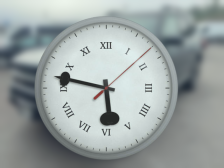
**5:47:08**
